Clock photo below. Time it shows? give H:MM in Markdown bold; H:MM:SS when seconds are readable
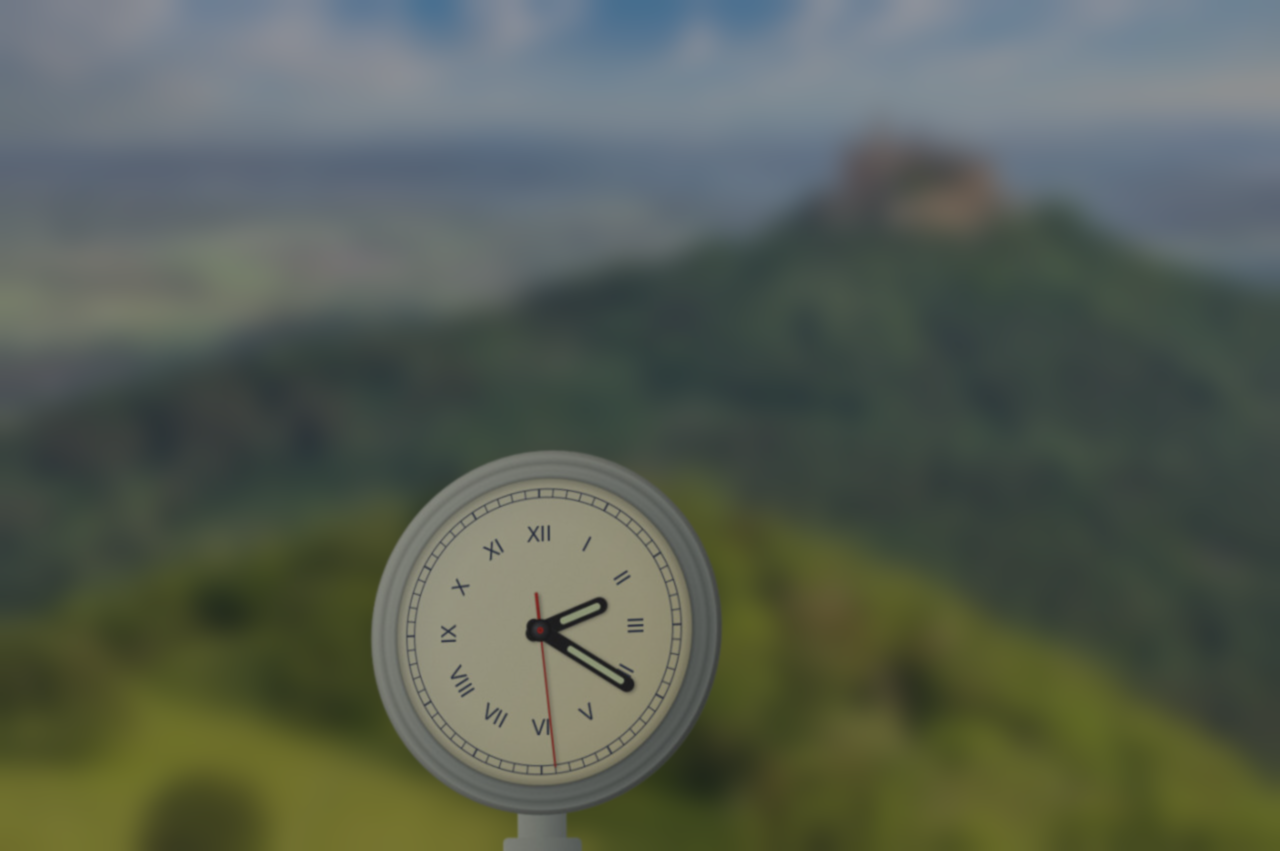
**2:20:29**
